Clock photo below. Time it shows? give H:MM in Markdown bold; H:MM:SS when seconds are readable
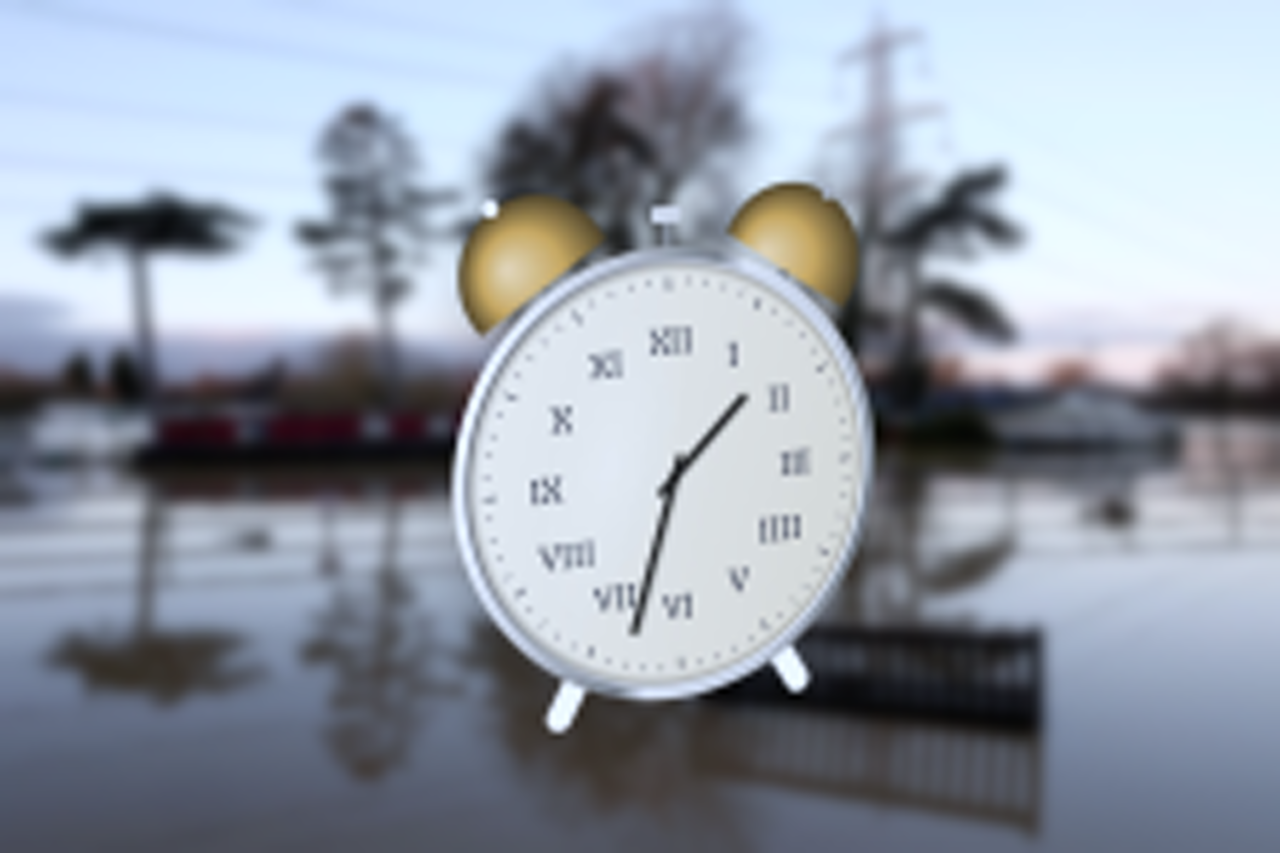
**1:33**
